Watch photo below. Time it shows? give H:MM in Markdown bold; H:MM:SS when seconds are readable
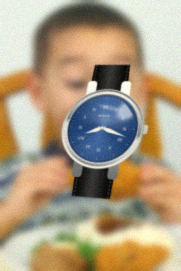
**8:18**
